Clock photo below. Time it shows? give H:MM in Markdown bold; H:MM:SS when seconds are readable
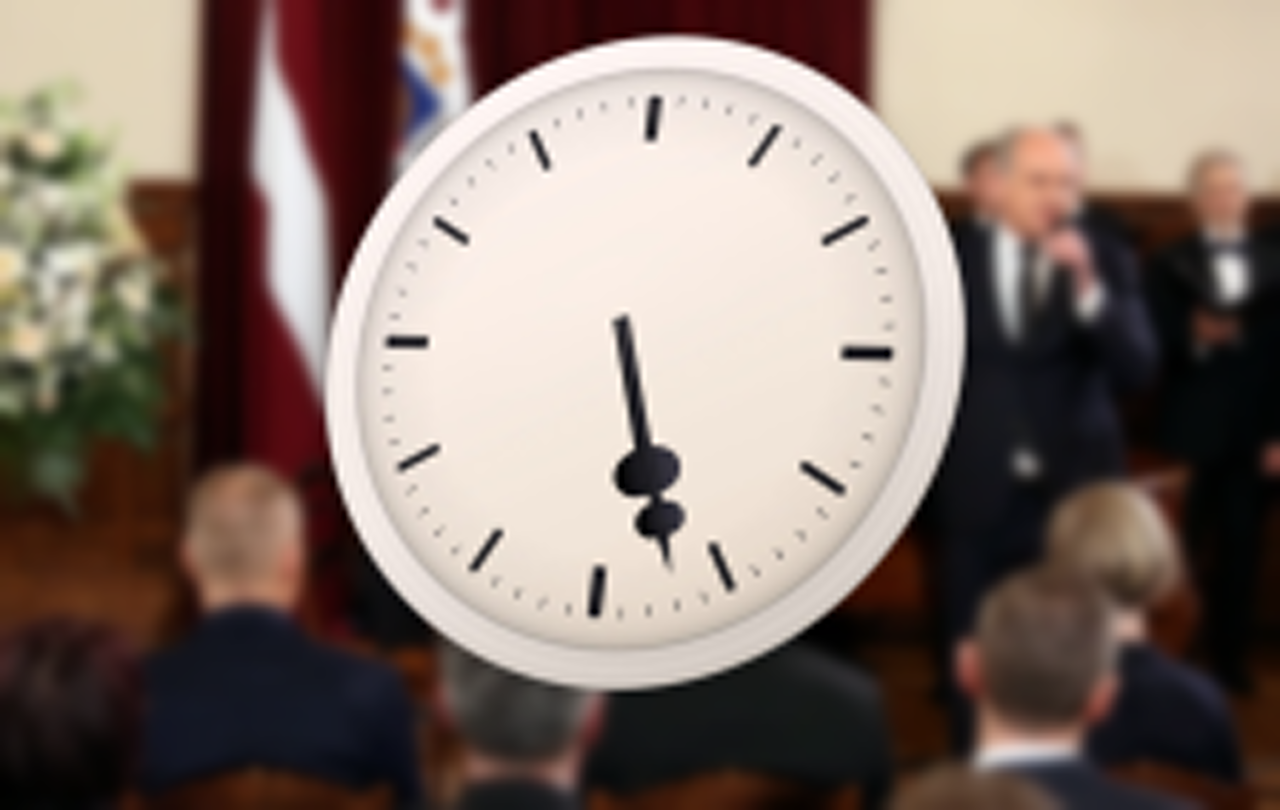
**5:27**
